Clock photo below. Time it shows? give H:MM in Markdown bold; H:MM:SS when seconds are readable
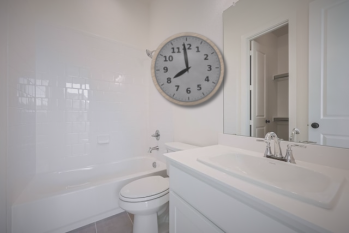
**7:59**
